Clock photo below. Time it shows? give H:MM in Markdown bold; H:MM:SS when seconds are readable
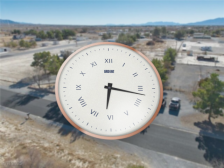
**6:17**
